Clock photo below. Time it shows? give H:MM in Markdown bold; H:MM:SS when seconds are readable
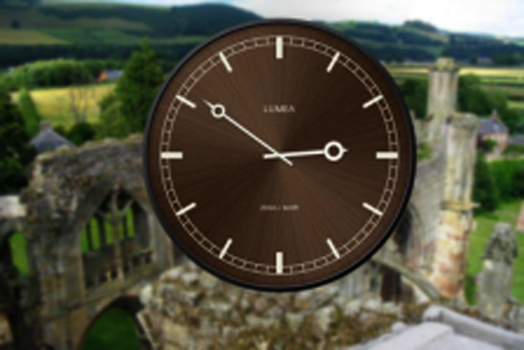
**2:51**
